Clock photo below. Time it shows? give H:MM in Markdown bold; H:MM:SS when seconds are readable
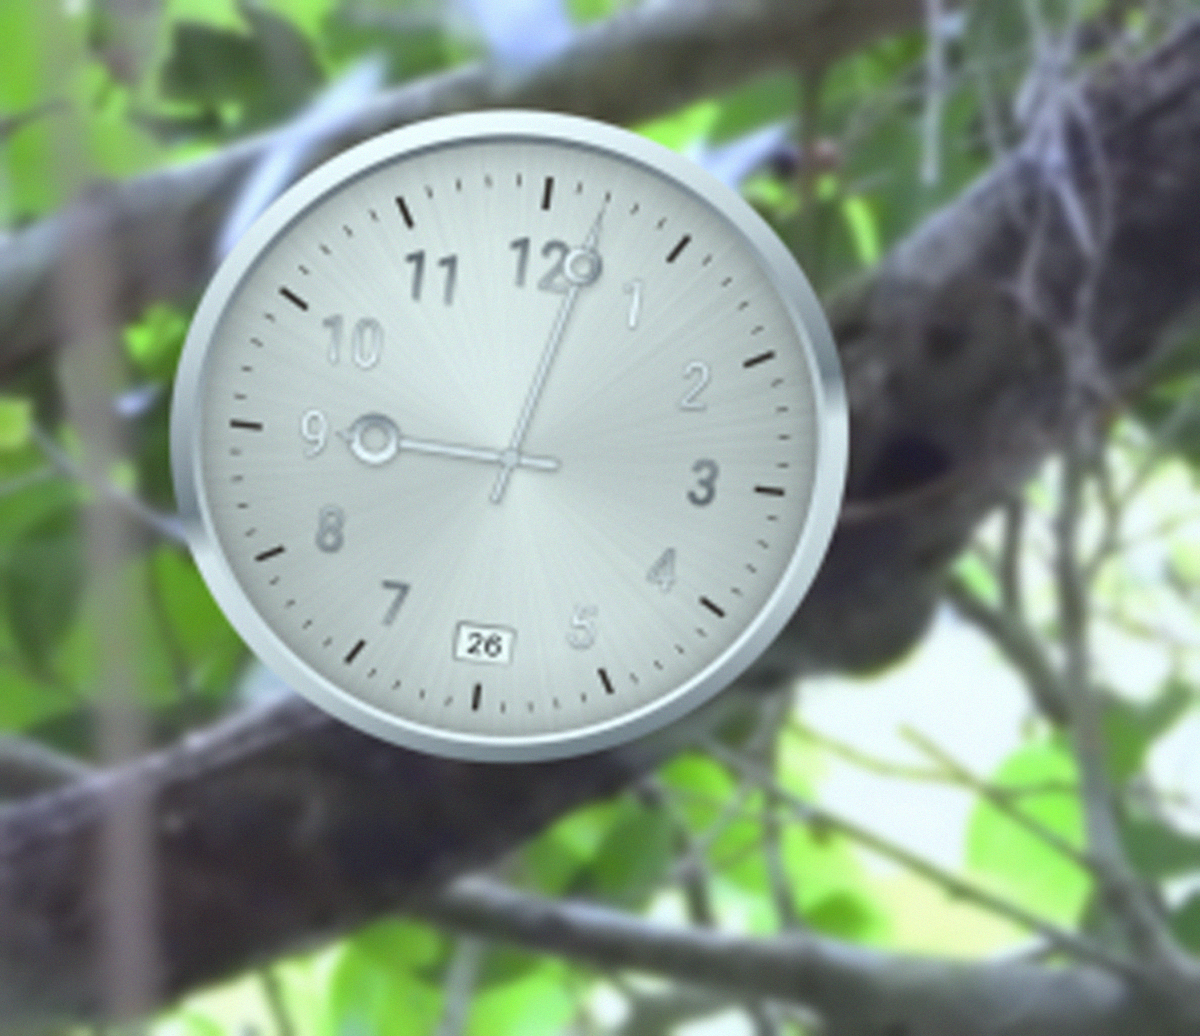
**9:02**
